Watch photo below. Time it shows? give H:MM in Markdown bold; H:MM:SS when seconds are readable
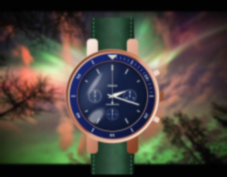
**2:18**
